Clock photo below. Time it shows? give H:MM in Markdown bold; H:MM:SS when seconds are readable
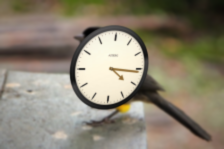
**4:16**
